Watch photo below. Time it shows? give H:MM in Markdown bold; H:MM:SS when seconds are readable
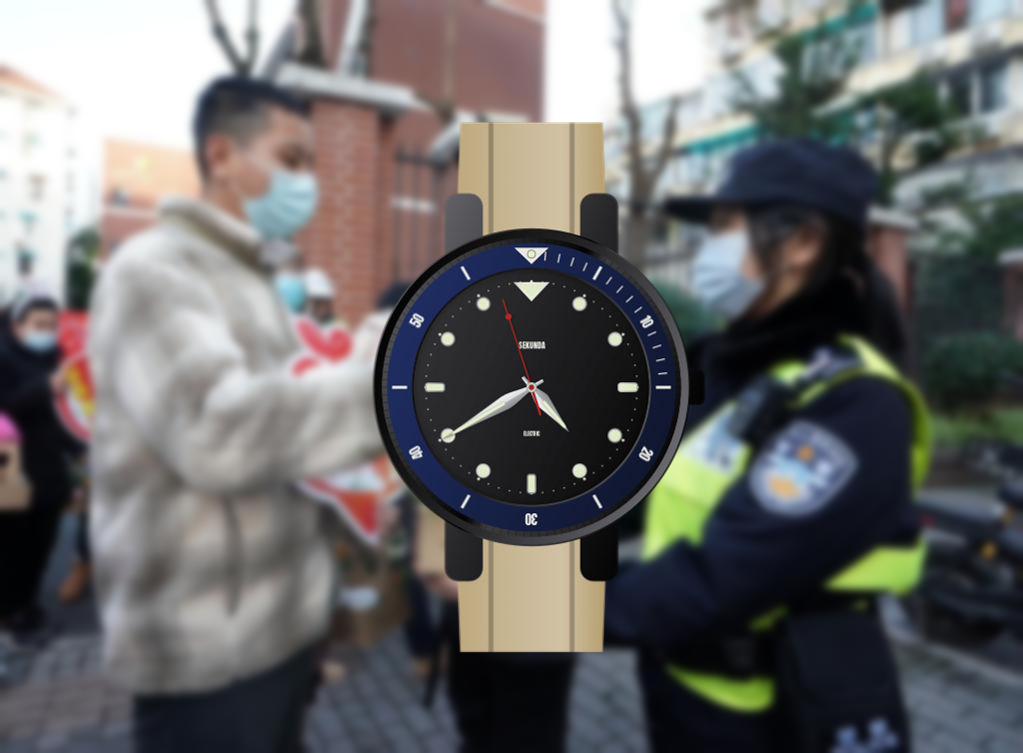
**4:39:57**
